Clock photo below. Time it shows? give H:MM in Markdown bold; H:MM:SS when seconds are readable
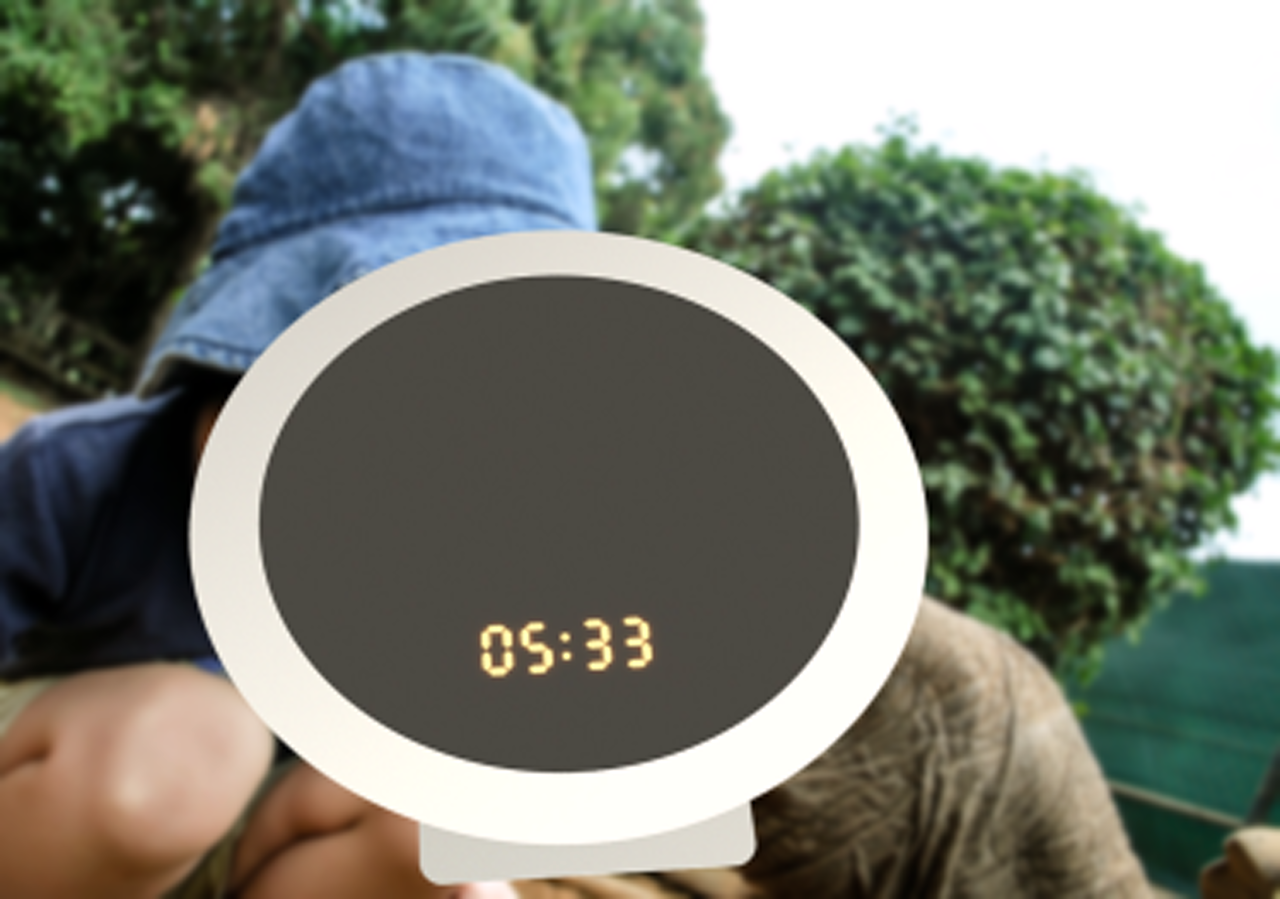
**5:33**
